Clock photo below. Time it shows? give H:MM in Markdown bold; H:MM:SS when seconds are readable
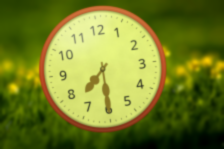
**7:30**
